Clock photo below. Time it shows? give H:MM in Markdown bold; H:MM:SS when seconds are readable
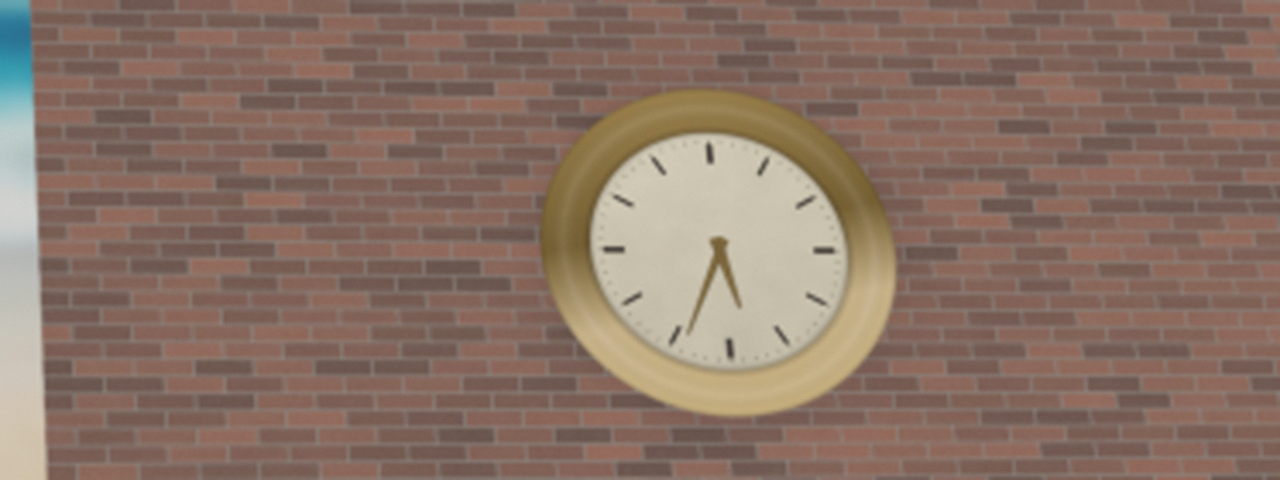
**5:34**
